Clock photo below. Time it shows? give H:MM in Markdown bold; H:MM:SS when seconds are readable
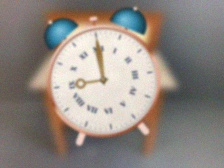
**9:00**
